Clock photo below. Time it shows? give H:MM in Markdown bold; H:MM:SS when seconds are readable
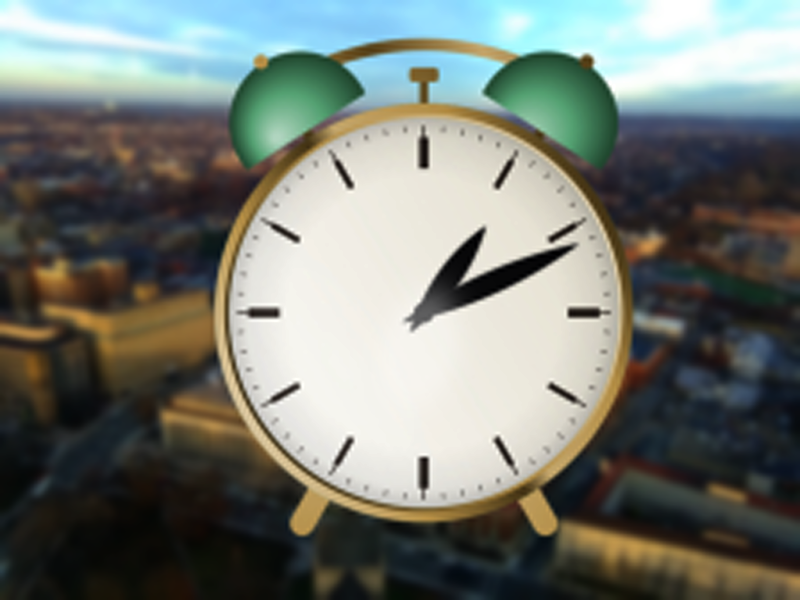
**1:11**
